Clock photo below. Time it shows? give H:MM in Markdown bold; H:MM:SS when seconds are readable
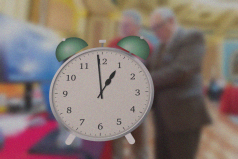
**12:59**
